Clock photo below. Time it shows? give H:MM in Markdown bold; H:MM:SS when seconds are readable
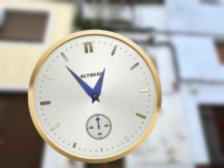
**12:54**
